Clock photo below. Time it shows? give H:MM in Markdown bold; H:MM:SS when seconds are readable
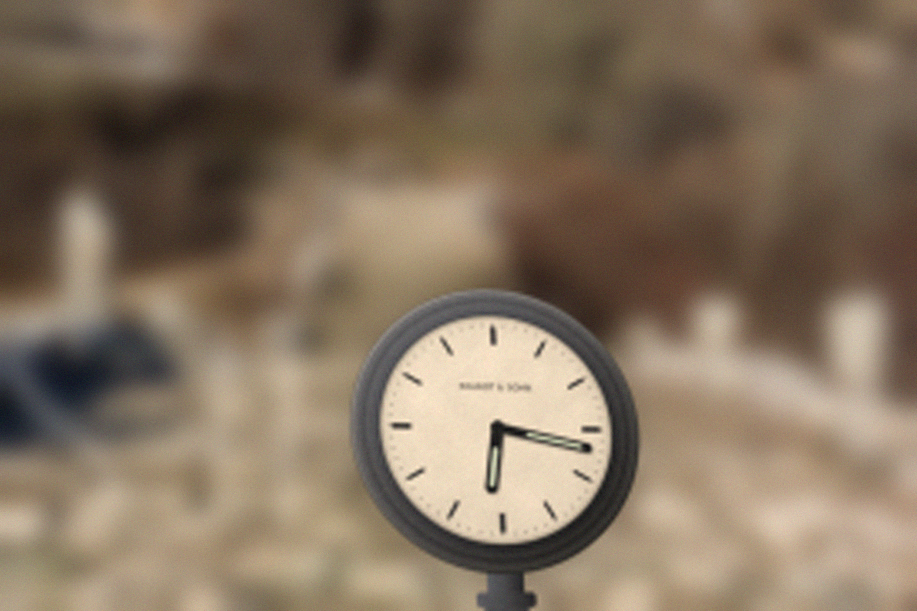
**6:17**
